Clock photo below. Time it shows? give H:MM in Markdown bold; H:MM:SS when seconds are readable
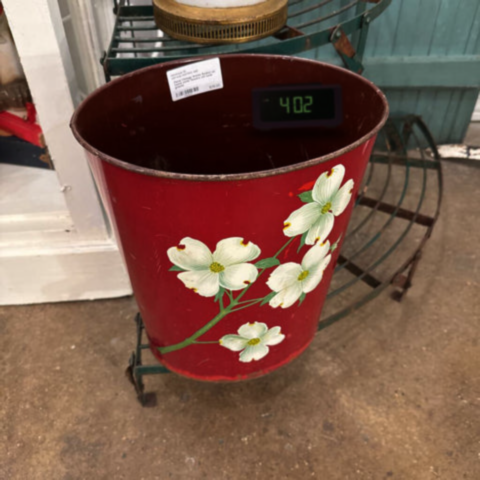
**4:02**
